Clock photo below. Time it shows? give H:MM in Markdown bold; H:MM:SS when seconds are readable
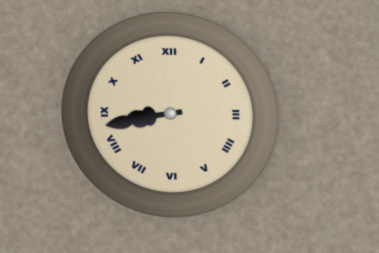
**8:43**
